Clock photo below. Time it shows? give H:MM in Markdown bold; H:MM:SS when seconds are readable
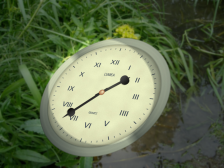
**1:37**
